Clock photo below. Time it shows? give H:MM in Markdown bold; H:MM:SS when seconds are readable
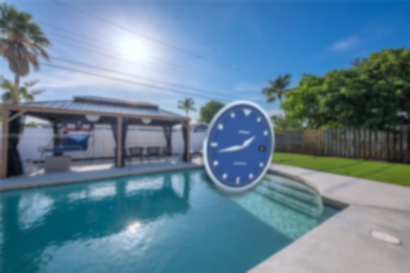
**1:43**
